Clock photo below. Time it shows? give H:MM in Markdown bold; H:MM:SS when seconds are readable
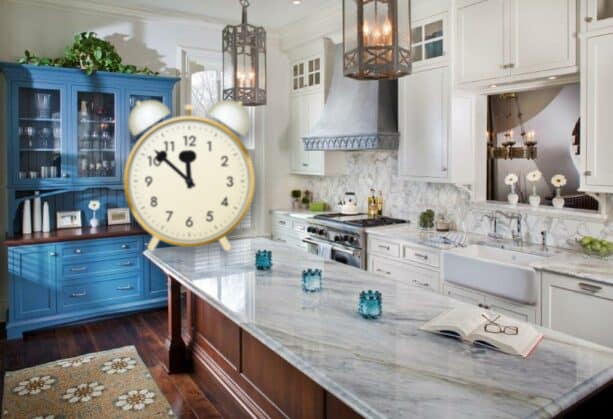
**11:52**
